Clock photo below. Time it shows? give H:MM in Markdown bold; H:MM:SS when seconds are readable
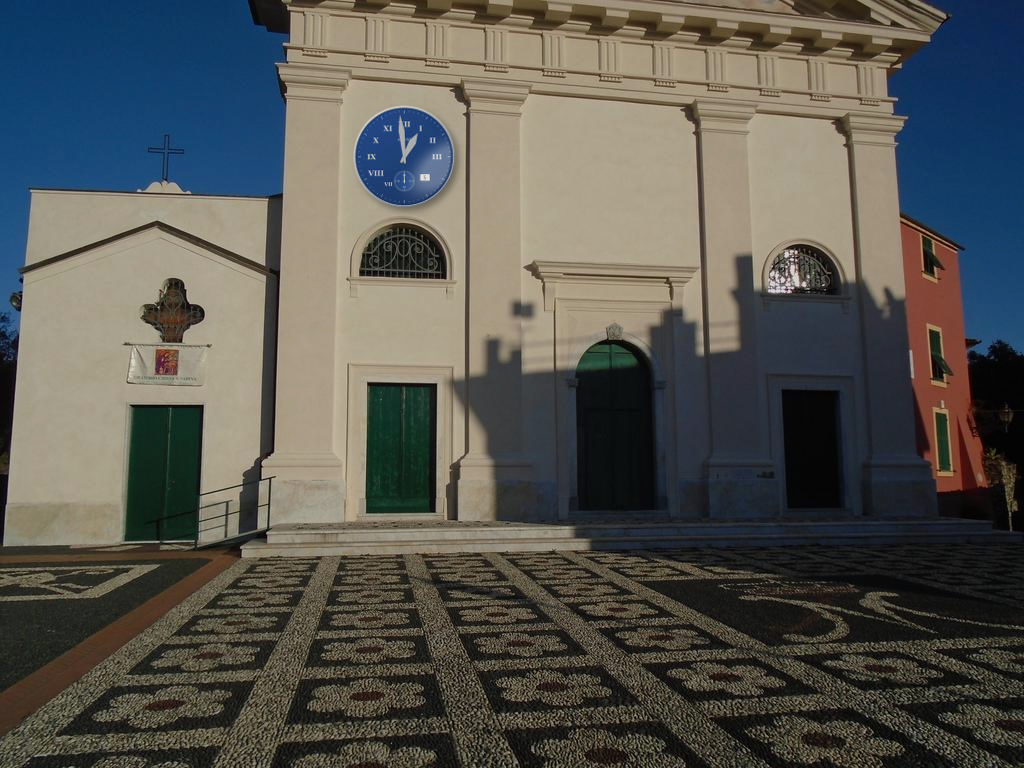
**12:59**
